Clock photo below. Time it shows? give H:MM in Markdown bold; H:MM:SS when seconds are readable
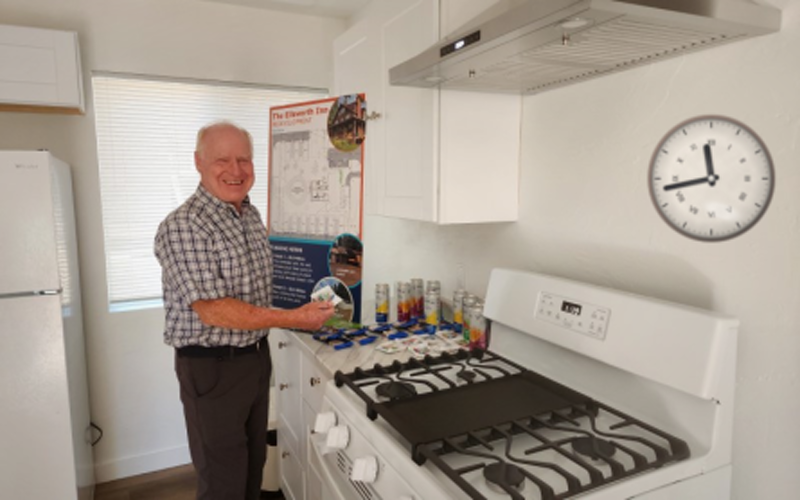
**11:43**
